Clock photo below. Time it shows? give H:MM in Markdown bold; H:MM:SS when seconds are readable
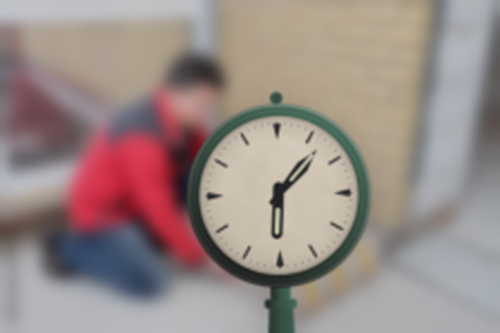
**6:07**
